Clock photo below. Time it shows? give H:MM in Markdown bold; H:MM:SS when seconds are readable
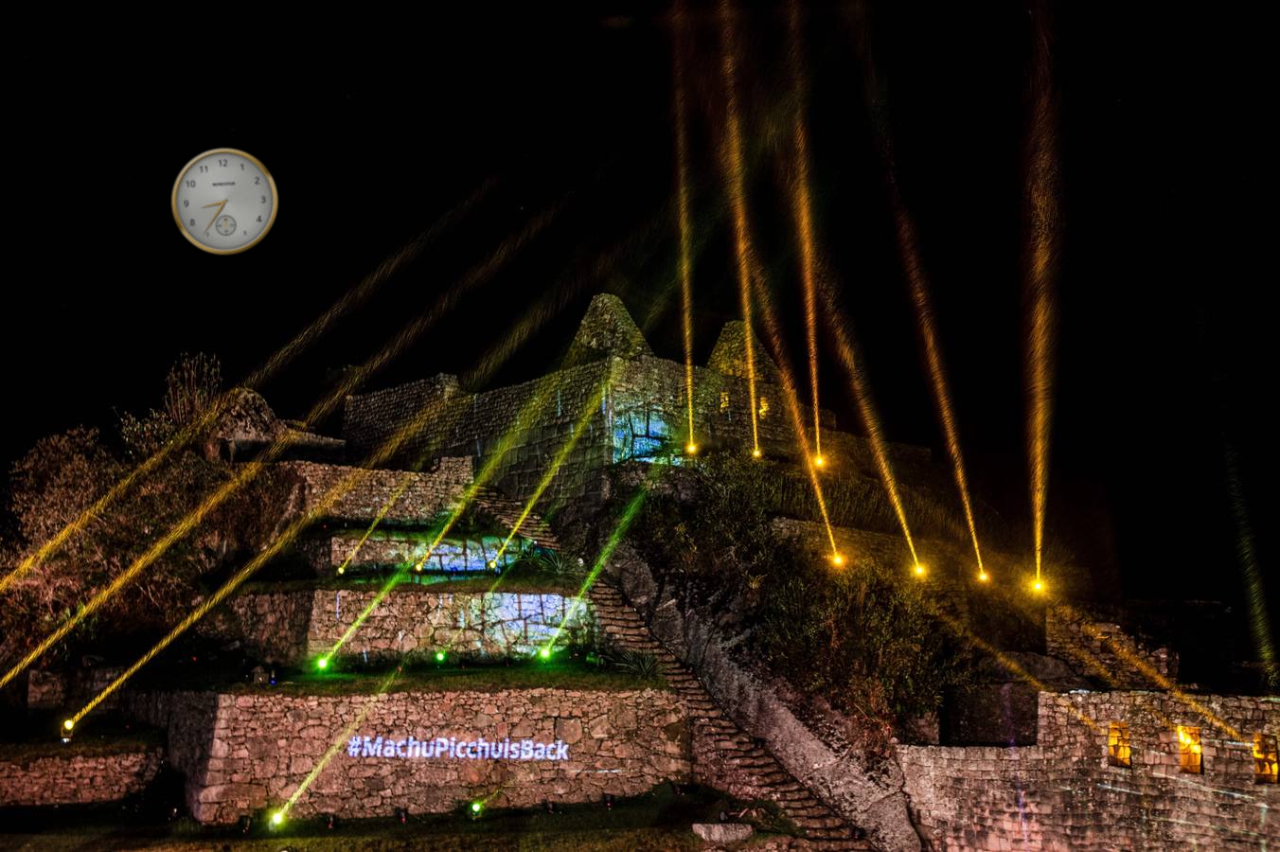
**8:36**
